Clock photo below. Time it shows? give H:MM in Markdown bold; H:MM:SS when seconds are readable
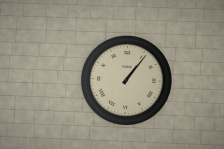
**1:06**
